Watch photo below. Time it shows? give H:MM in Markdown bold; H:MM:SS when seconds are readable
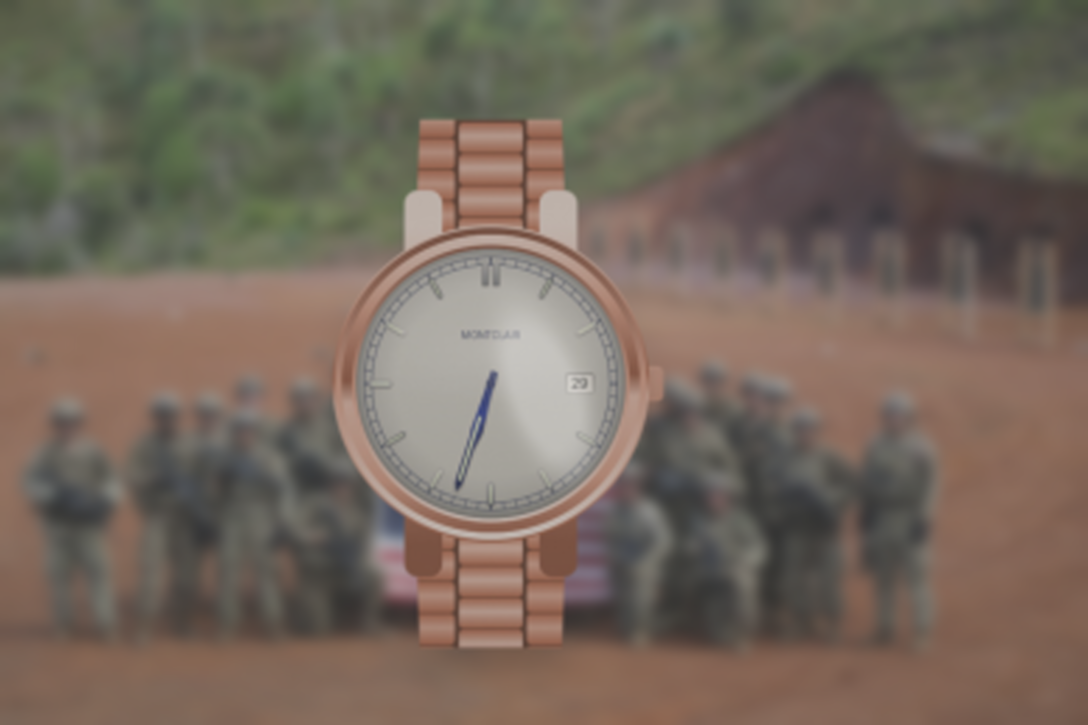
**6:33**
